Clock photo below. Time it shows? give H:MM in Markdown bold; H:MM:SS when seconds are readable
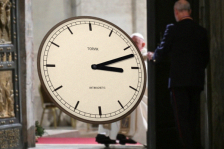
**3:12**
